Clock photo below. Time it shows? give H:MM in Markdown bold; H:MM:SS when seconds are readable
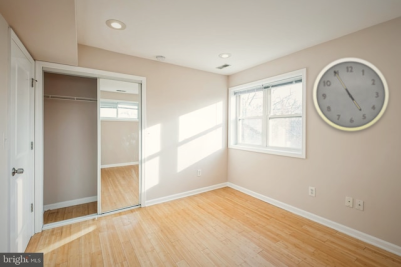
**4:55**
